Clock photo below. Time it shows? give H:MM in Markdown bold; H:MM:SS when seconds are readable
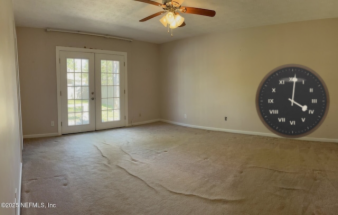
**4:01**
